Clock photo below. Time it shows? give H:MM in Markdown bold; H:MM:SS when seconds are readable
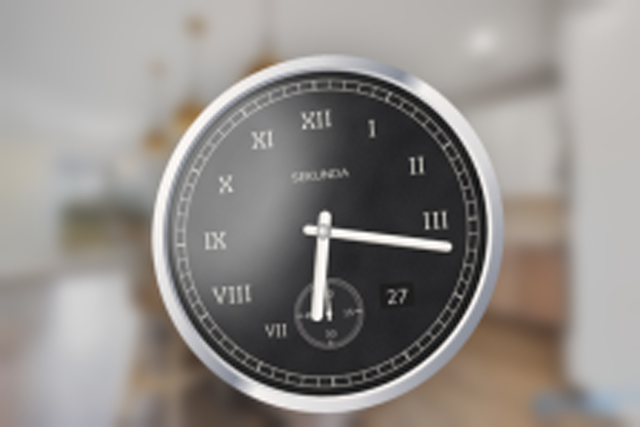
**6:17**
